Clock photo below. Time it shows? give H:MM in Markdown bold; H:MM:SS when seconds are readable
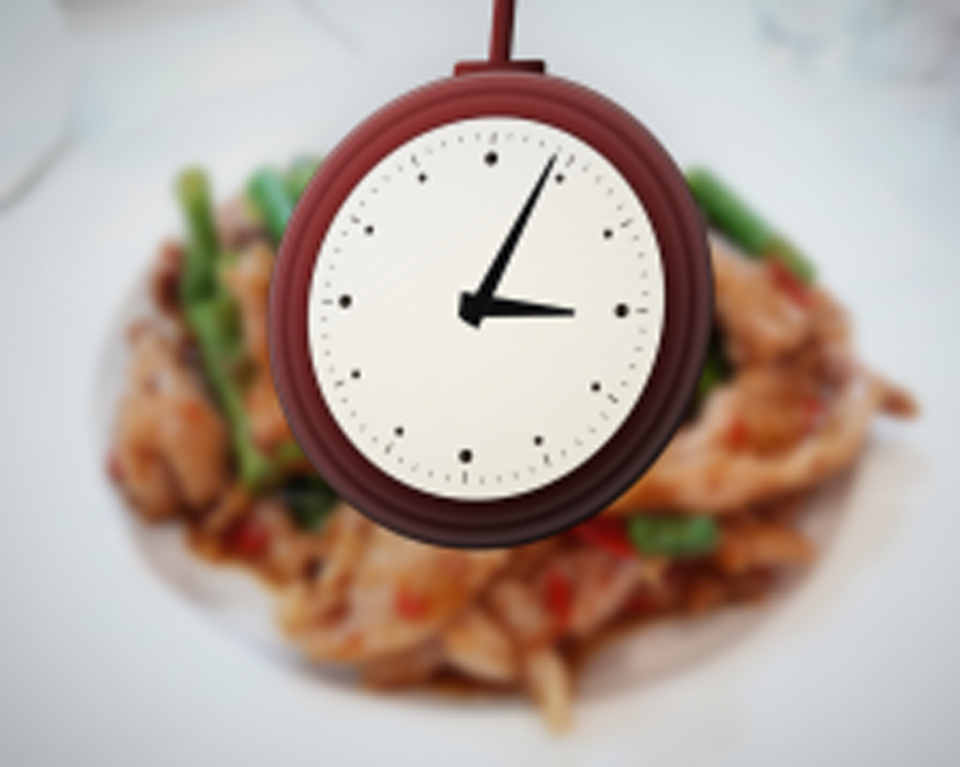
**3:04**
